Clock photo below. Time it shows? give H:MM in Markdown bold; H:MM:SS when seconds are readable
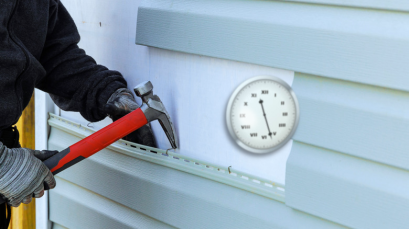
**11:27**
